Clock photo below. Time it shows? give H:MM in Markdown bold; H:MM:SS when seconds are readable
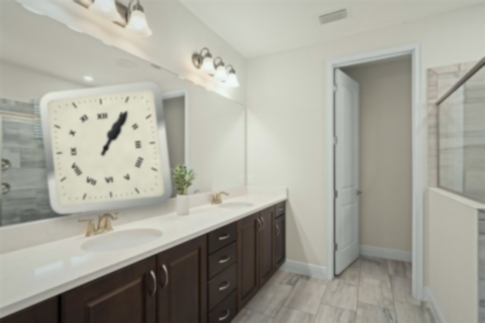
**1:06**
